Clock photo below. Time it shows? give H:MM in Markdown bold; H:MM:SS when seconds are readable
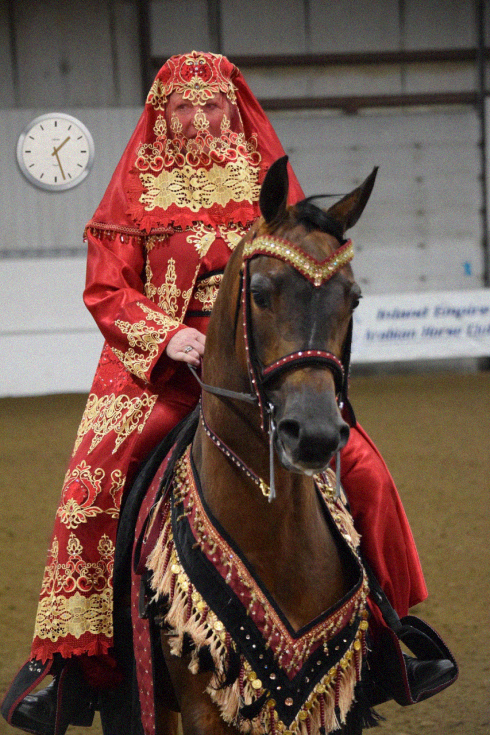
**1:27**
